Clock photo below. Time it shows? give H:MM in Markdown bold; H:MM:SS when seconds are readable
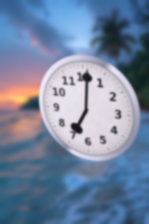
**7:01**
